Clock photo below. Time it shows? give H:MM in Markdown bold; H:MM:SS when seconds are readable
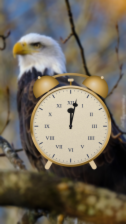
**12:02**
